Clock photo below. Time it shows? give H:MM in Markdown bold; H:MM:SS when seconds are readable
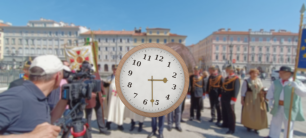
**2:27**
